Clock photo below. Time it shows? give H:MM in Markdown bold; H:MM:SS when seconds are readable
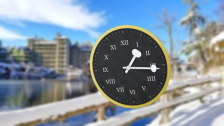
**1:16**
